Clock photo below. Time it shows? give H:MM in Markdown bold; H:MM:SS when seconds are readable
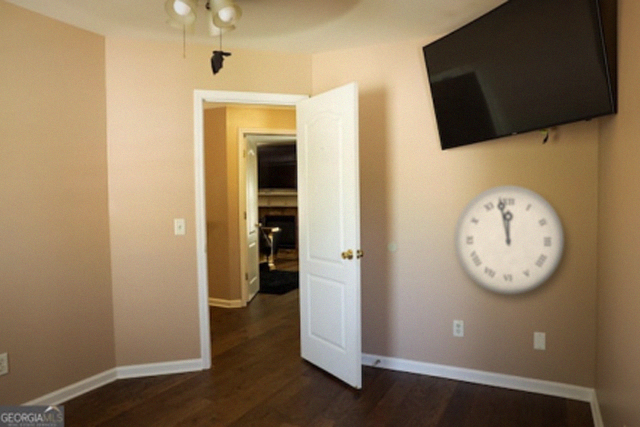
**11:58**
